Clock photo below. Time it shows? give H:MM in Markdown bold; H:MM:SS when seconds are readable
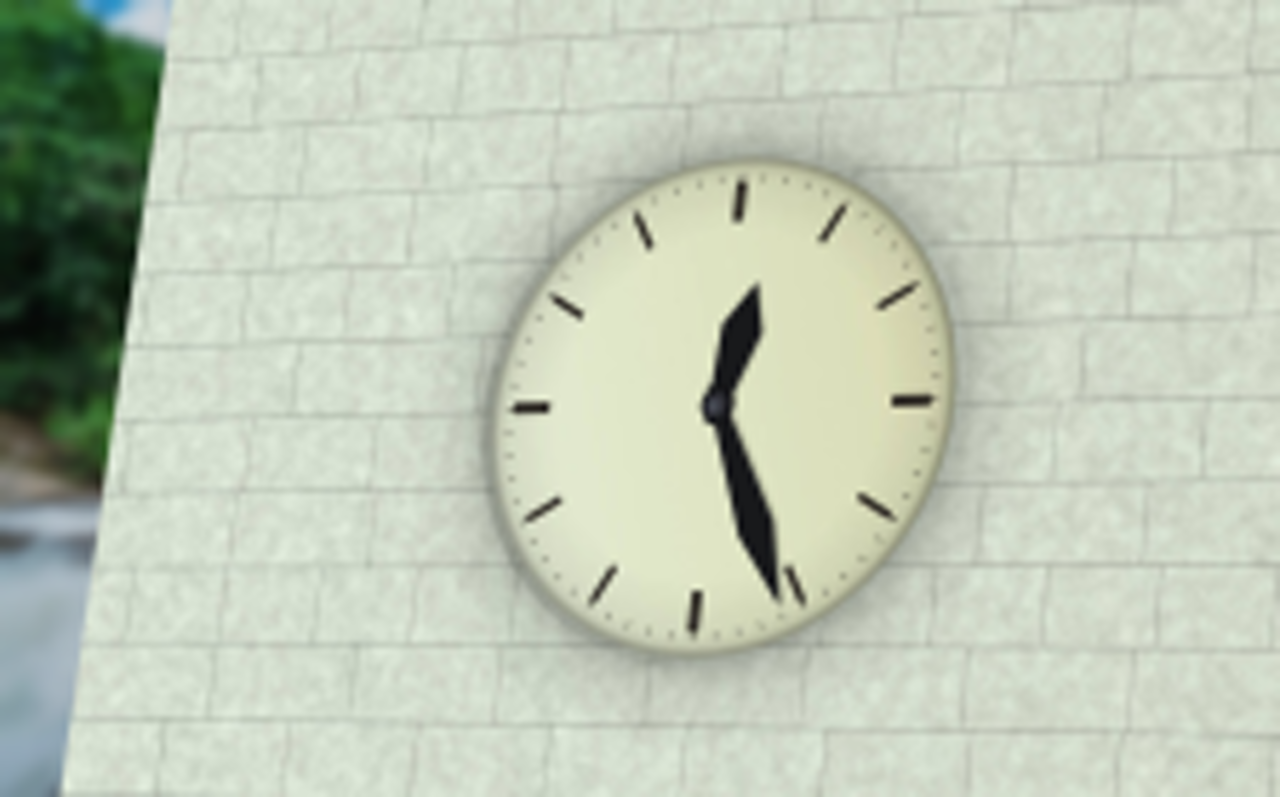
**12:26**
